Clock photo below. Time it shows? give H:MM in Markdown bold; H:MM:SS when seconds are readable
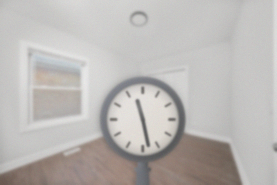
**11:28**
